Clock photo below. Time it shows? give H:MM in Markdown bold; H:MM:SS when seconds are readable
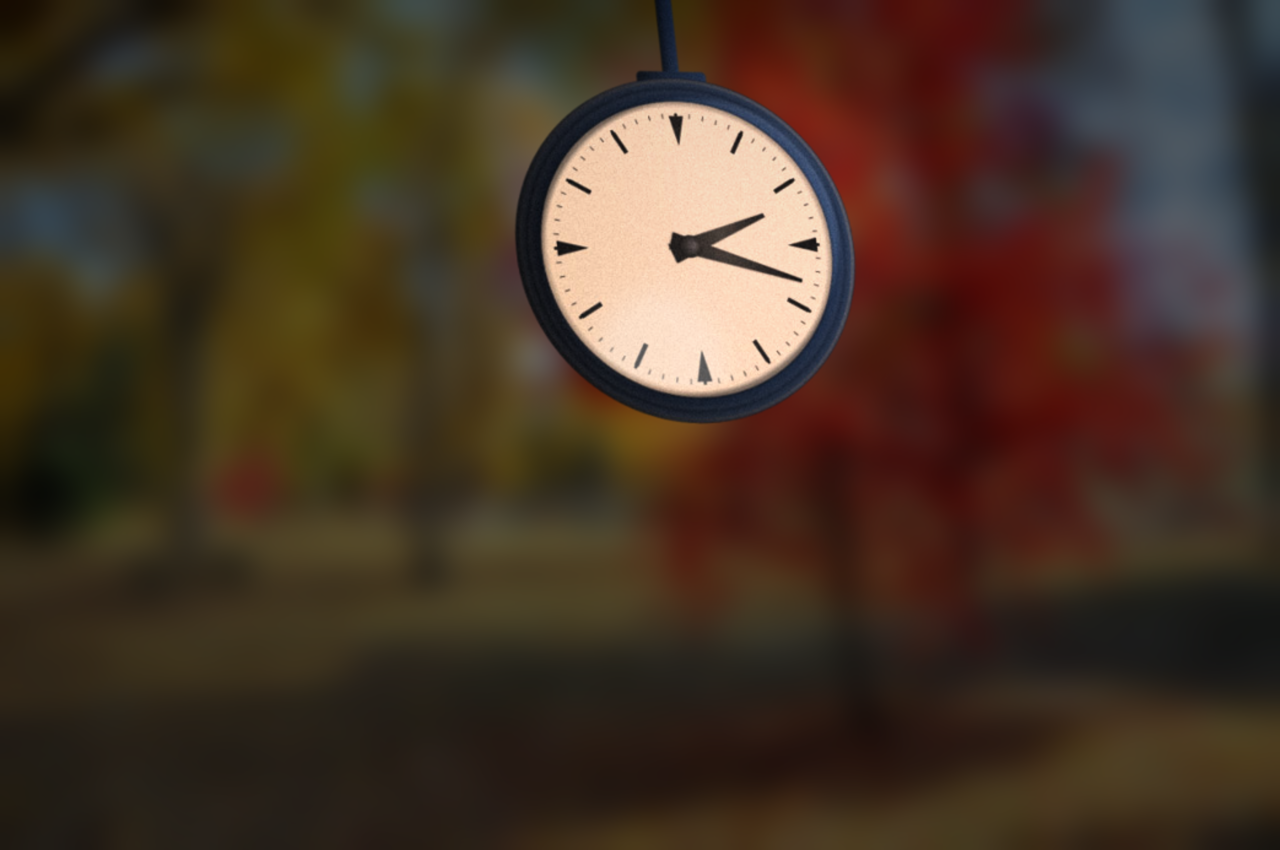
**2:18**
